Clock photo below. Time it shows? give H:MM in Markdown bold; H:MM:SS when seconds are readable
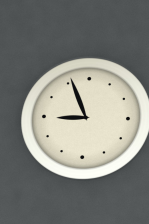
**8:56**
